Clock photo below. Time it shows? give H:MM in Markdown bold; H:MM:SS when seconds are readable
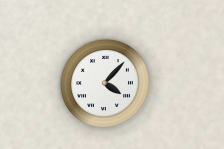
**4:07**
